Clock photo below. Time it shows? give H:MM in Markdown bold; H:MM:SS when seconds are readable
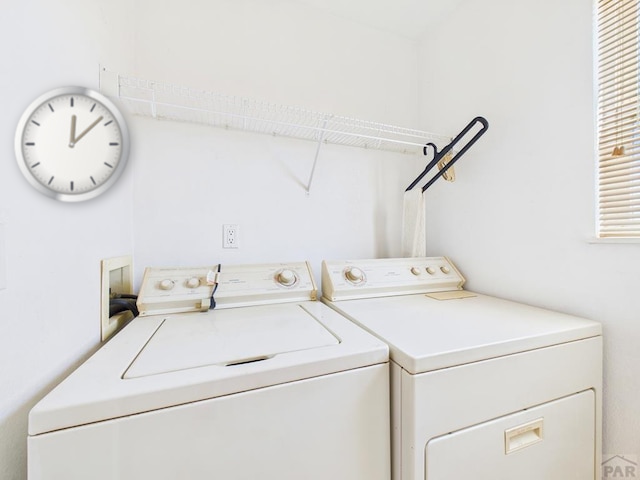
**12:08**
